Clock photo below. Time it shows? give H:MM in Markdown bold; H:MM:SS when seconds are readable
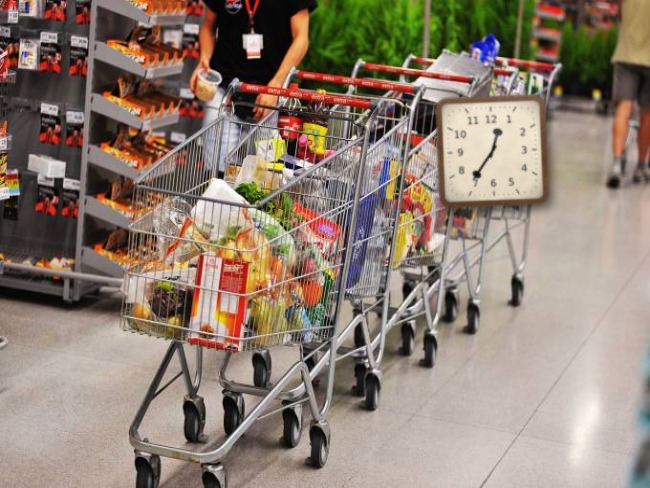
**12:36**
